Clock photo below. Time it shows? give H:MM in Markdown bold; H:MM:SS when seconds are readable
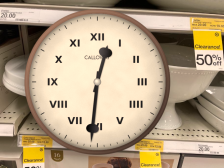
**12:31**
